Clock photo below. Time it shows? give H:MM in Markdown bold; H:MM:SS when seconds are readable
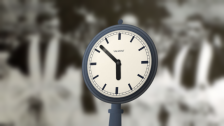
**5:52**
